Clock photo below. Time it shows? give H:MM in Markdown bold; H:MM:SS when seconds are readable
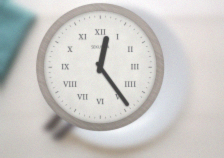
**12:24**
